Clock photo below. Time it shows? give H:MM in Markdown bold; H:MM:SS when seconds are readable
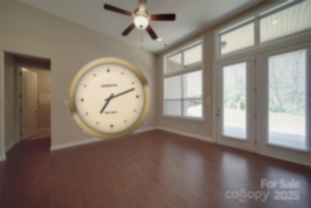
**7:12**
